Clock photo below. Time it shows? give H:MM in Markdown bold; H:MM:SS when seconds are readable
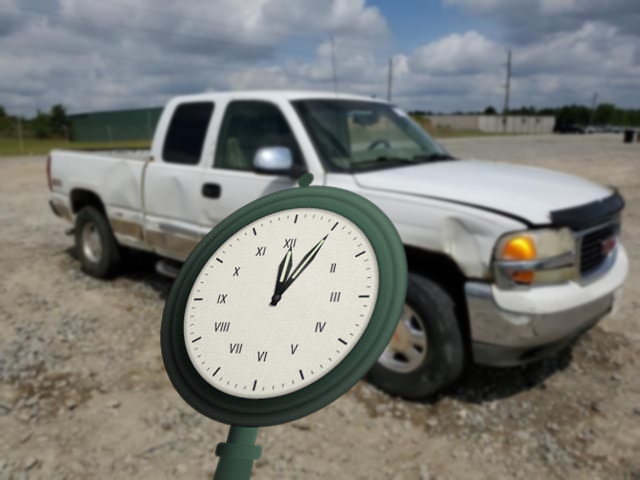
**12:05**
